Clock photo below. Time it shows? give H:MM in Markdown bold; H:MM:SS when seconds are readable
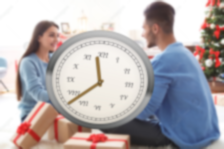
**11:38**
